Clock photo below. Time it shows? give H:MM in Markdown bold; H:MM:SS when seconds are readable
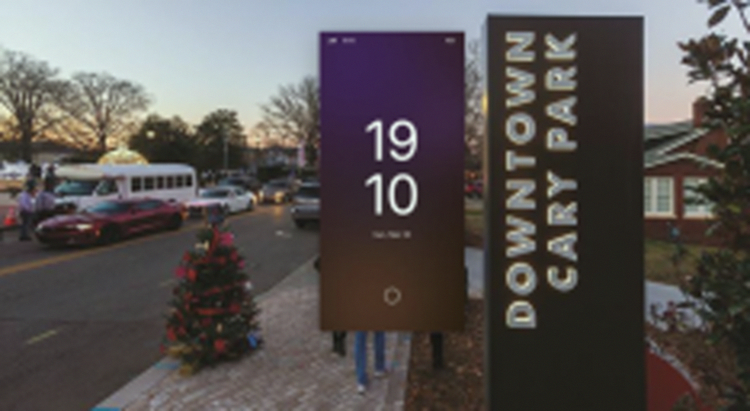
**19:10**
